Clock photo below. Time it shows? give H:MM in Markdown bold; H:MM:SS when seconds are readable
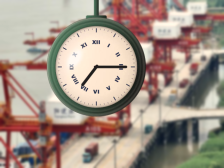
**7:15**
